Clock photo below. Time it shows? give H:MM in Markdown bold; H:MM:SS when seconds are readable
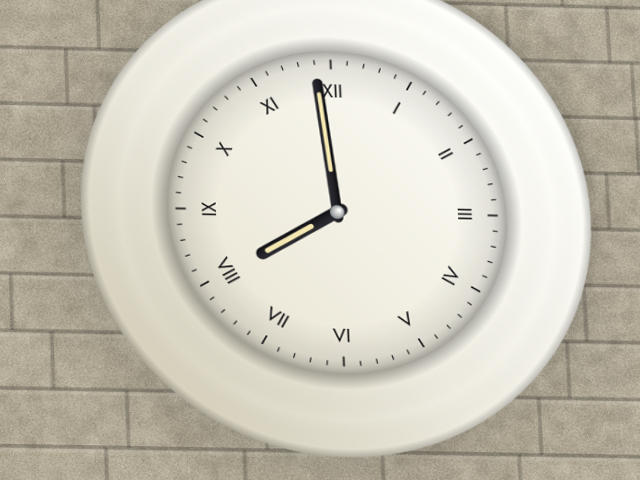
**7:59**
